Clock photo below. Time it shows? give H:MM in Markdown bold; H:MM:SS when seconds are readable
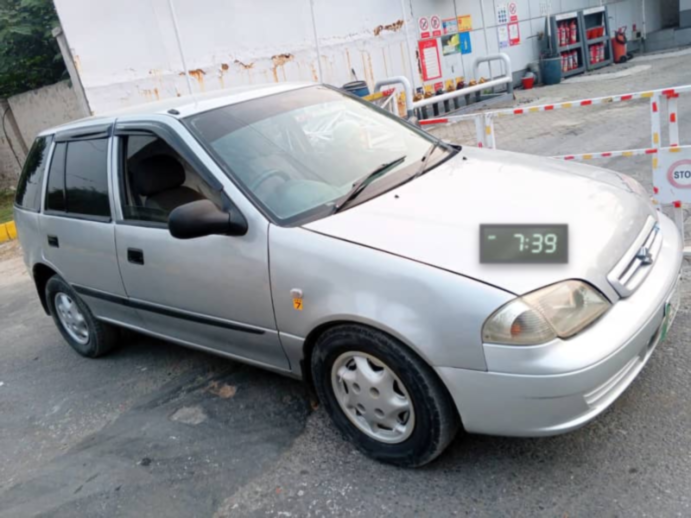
**7:39**
